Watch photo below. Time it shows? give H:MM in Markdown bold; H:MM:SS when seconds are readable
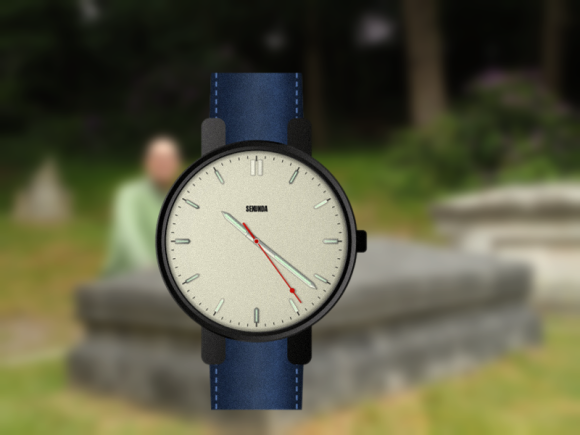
**10:21:24**
